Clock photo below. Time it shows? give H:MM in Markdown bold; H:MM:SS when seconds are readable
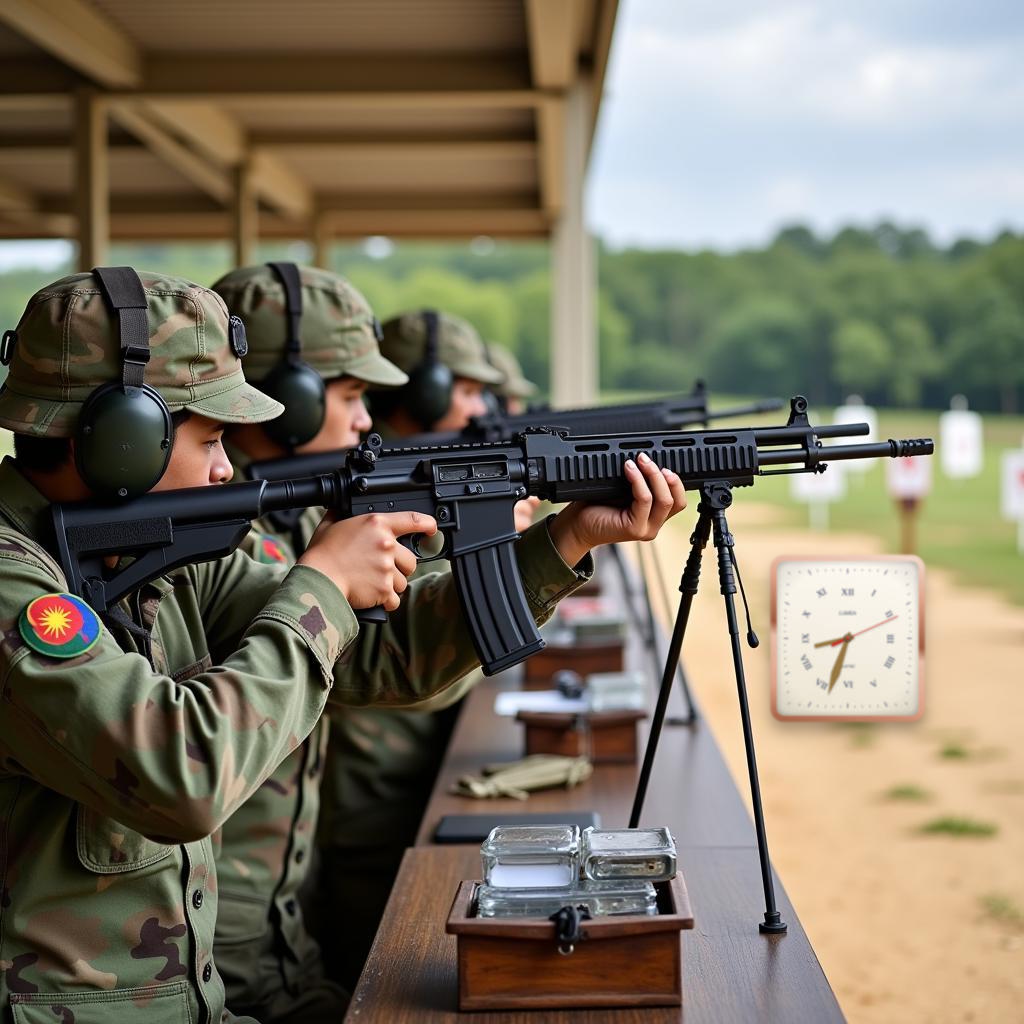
**8:33:11**
